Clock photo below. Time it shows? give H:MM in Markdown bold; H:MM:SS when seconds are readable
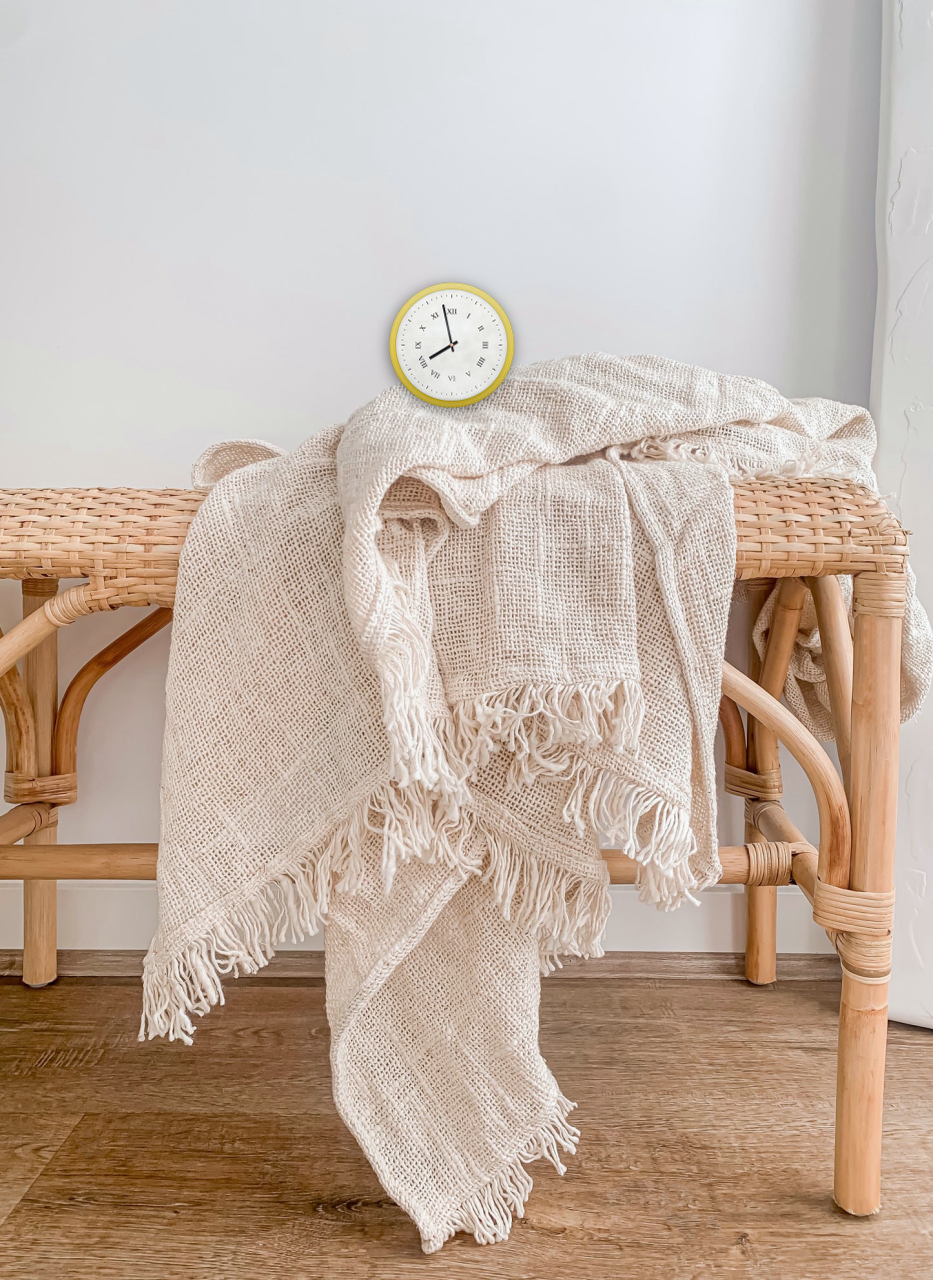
**7:58**
